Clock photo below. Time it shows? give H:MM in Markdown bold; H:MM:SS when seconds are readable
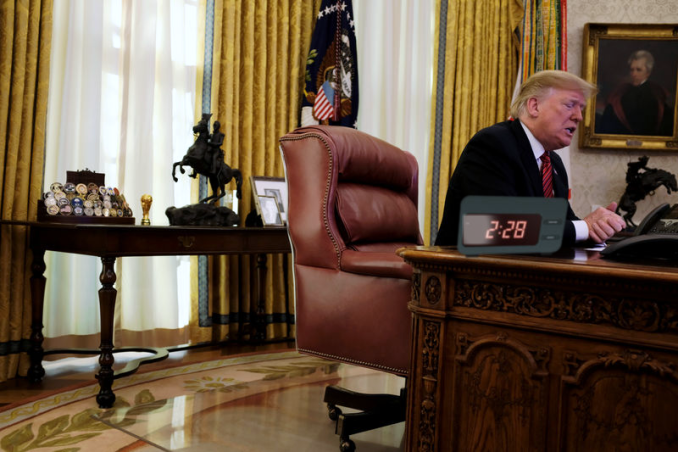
**2:28**
